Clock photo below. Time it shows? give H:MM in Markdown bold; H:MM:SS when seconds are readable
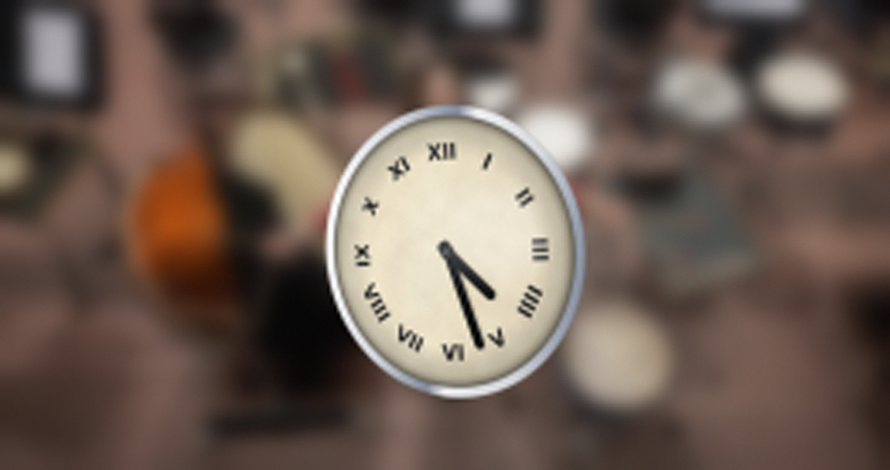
**4:27**
